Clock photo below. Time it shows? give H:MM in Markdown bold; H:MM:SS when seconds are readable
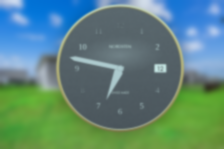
**6:47**
